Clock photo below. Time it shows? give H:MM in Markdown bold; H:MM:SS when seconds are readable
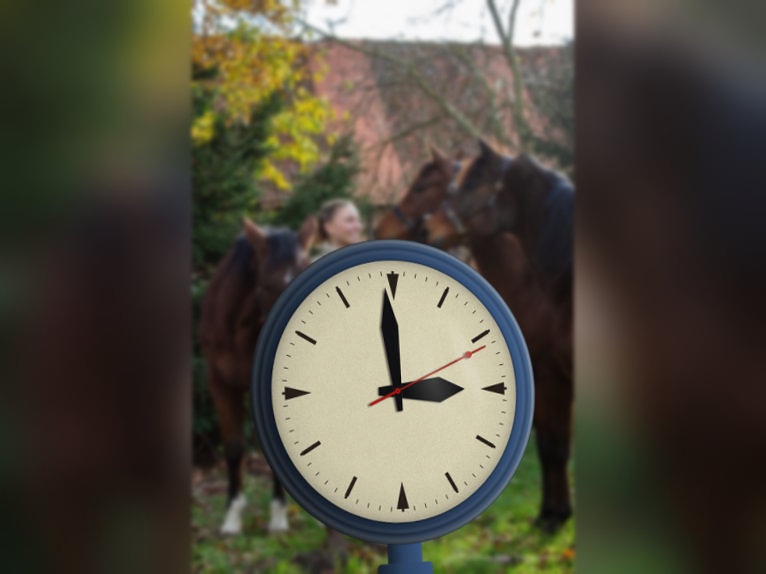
**2:59:11**
